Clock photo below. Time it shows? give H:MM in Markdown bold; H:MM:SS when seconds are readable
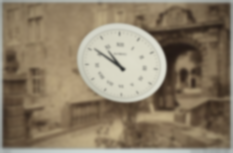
**10:51**
